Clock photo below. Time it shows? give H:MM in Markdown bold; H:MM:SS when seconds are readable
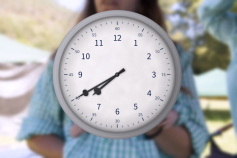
**7:40**
